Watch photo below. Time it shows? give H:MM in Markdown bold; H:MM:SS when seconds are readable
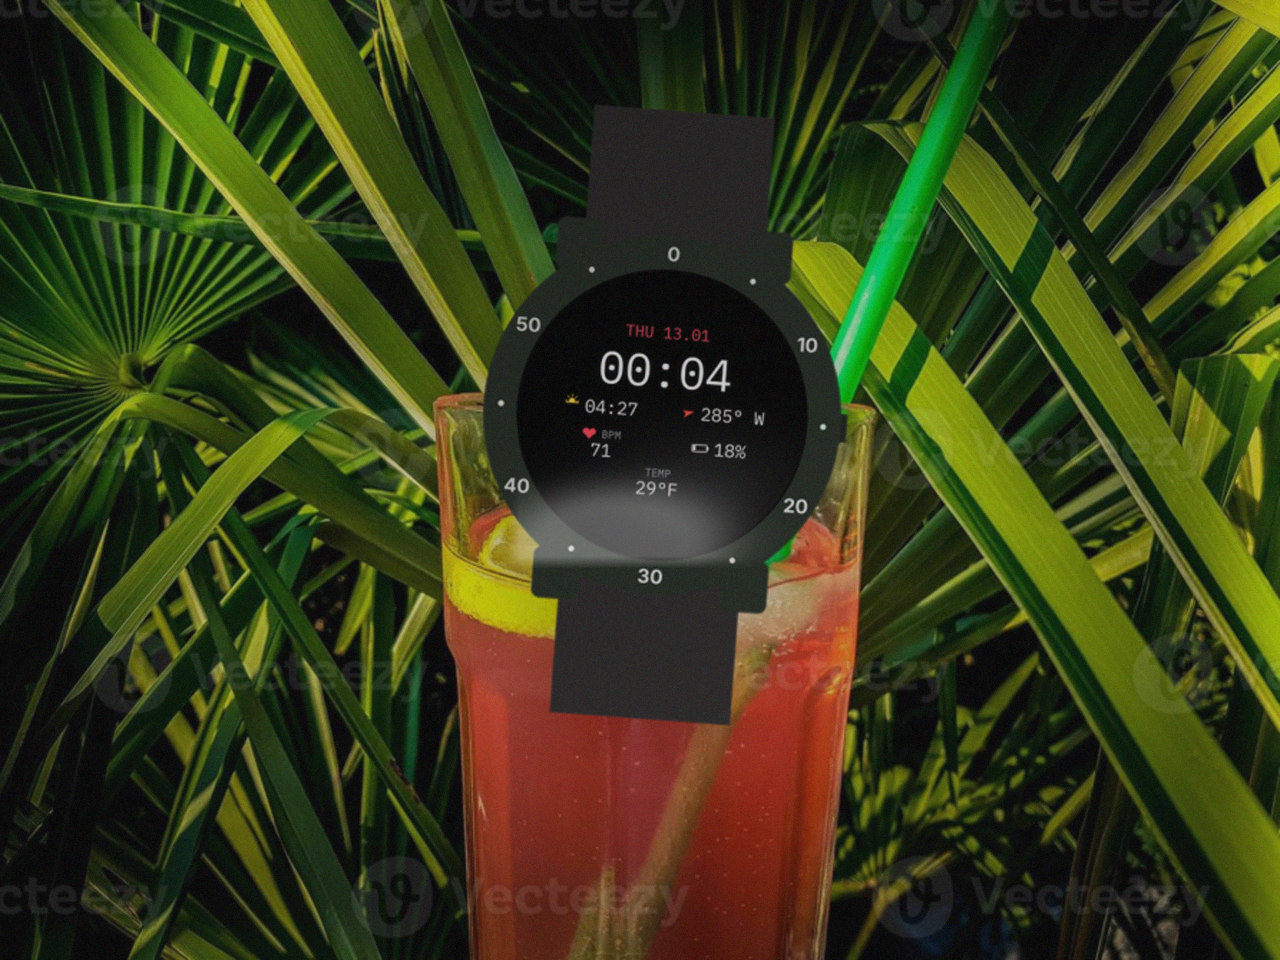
**0:04**
